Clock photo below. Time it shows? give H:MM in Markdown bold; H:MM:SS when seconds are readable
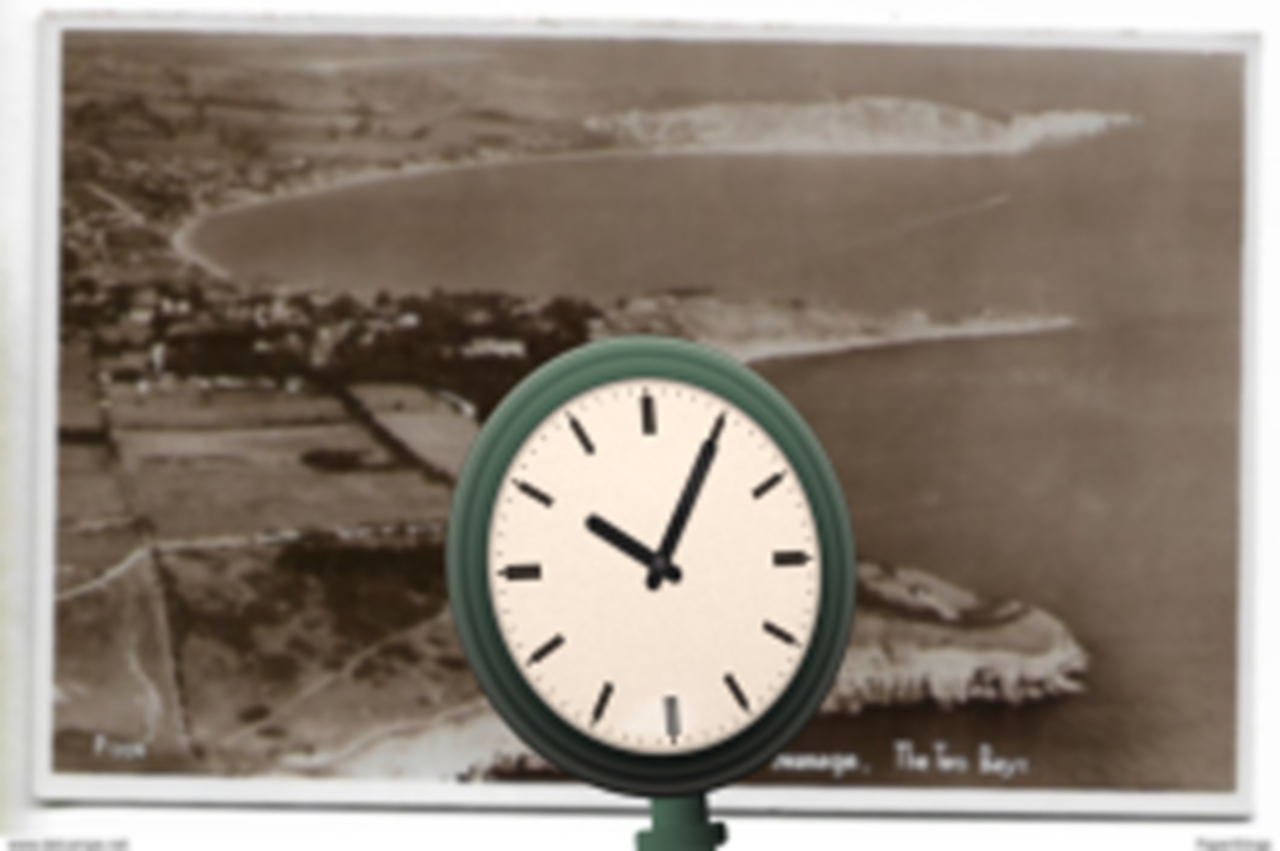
**10:05**
